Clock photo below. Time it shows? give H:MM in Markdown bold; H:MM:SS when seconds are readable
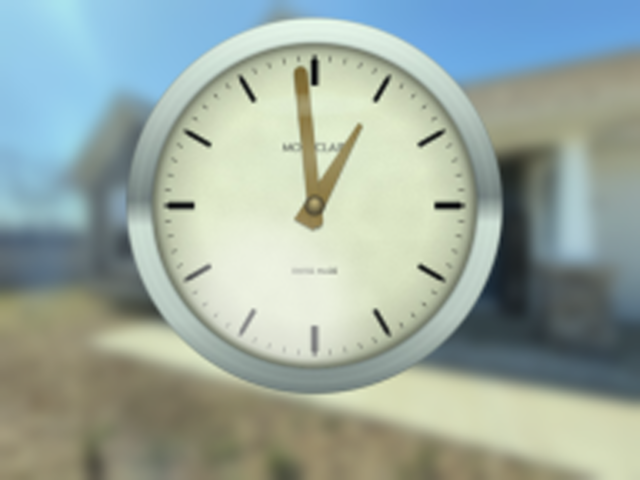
**12:59**
